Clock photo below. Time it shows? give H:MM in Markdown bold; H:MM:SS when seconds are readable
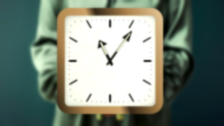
**11:06**
